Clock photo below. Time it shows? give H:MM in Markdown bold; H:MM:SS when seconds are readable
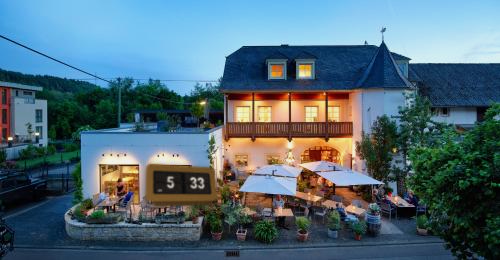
**5:33**
